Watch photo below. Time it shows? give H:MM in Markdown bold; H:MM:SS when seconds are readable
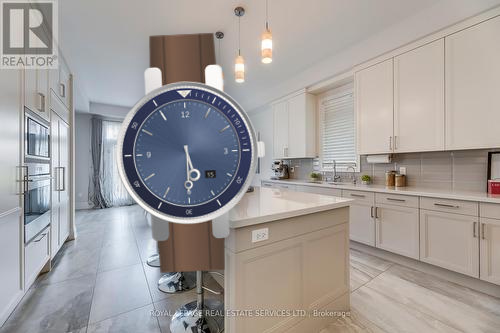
**5:30**
